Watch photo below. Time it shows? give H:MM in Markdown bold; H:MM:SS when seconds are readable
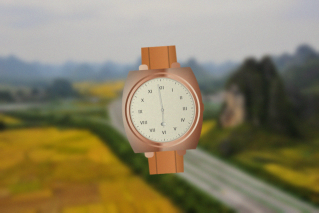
**5:59**
